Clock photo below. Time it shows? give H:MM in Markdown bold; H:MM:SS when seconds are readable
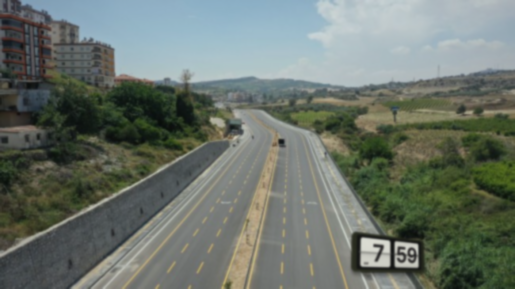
**7:59**
